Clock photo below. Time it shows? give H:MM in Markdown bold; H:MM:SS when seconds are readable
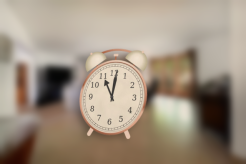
**11:01**
